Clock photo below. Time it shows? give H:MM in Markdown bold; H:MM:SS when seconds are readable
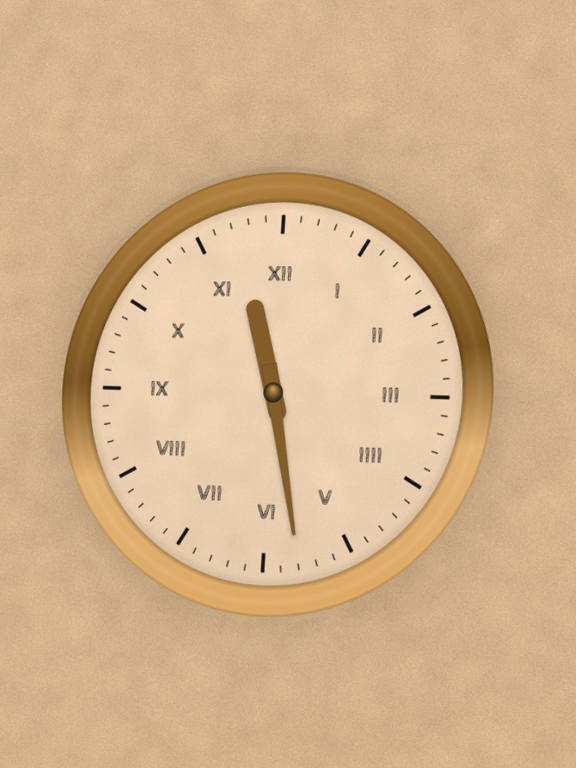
**11:28**
